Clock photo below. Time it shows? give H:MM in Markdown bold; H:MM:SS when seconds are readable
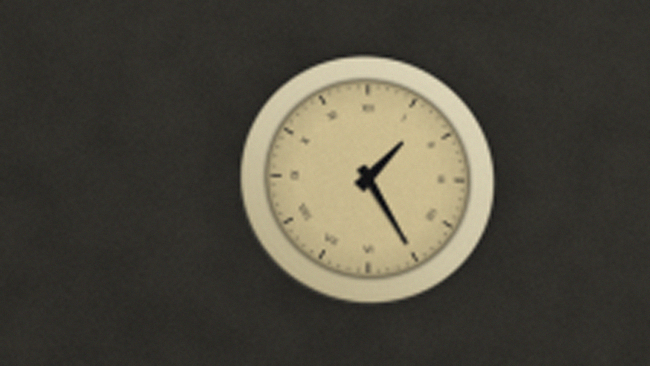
**1:25**
